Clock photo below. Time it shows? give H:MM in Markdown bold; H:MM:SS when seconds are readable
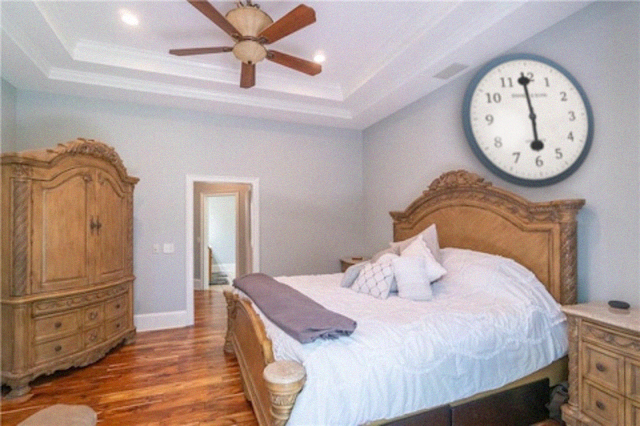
**5:59**
